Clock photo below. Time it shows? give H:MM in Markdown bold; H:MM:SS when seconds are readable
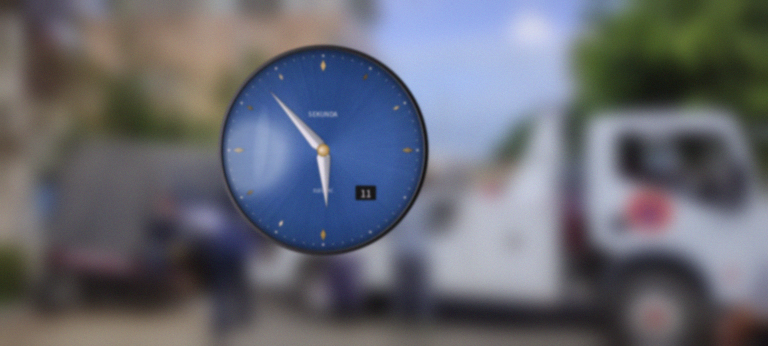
**5:53**
